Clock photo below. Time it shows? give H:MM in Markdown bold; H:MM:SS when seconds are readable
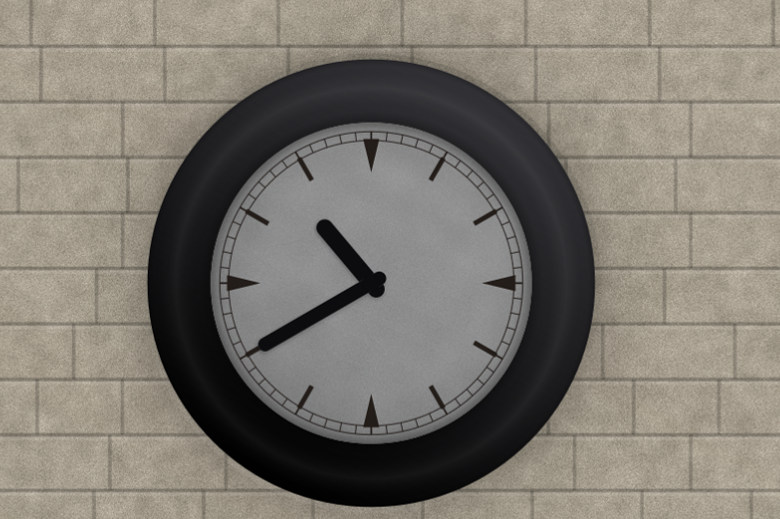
**10:40**
